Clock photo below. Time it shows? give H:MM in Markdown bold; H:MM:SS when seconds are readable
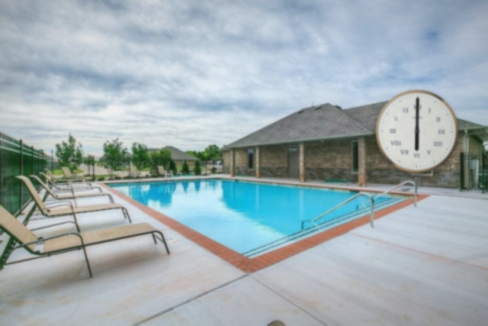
**6:00**
